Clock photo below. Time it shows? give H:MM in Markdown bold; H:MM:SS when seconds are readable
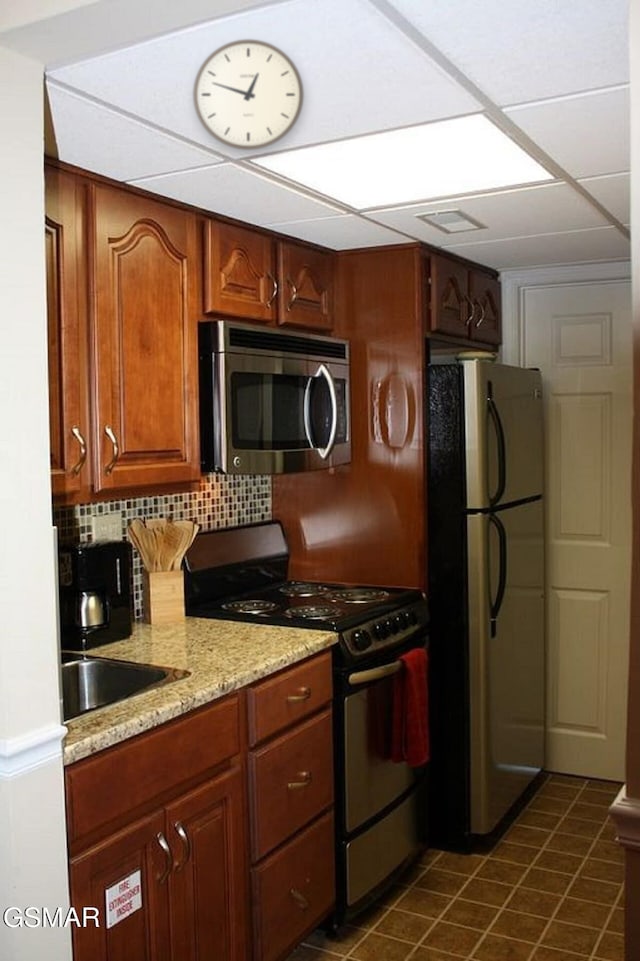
**12:48**
